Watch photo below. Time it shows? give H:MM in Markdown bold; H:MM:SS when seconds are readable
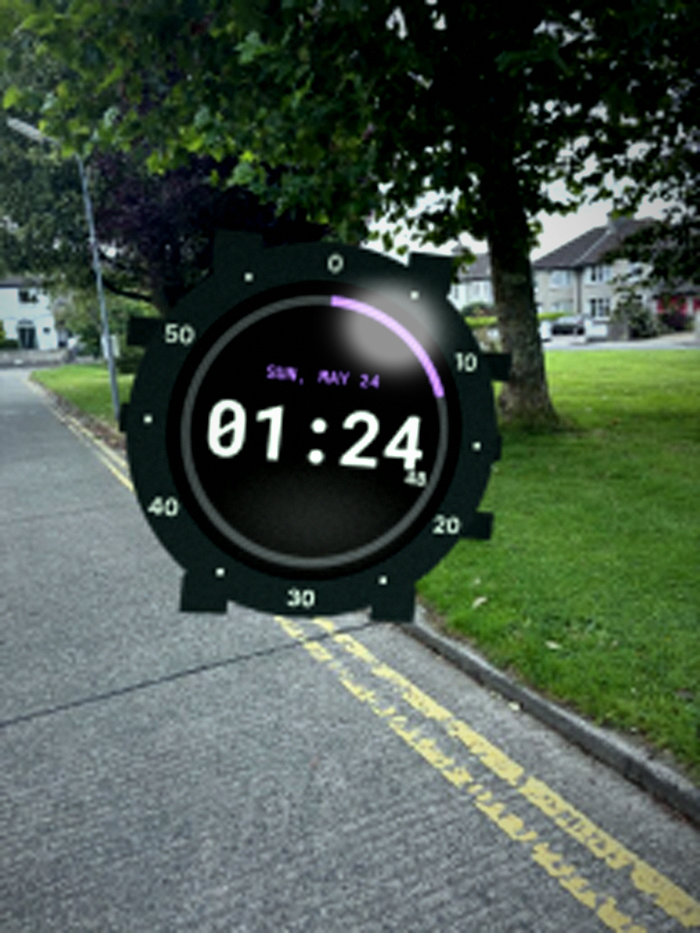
**1:24**
